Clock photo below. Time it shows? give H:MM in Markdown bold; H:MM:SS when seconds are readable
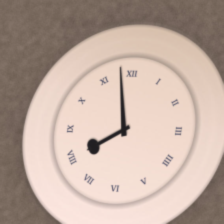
**7:58**
